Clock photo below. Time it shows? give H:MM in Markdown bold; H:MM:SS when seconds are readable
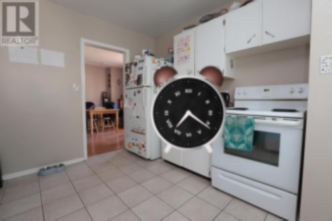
**7:21**
